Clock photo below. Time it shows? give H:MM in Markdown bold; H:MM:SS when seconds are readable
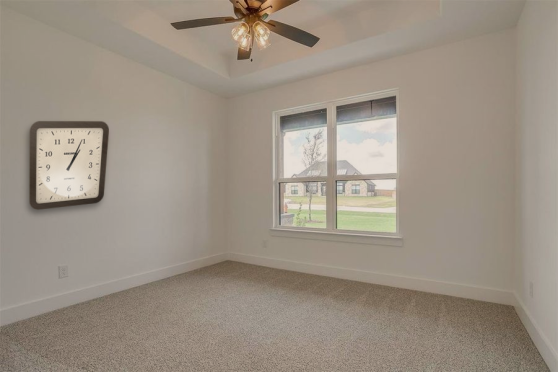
**1:04**
